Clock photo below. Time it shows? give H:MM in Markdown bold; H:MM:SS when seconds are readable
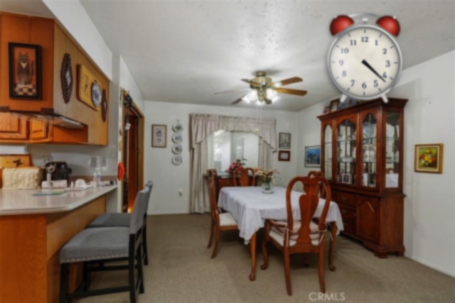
**4:22**
